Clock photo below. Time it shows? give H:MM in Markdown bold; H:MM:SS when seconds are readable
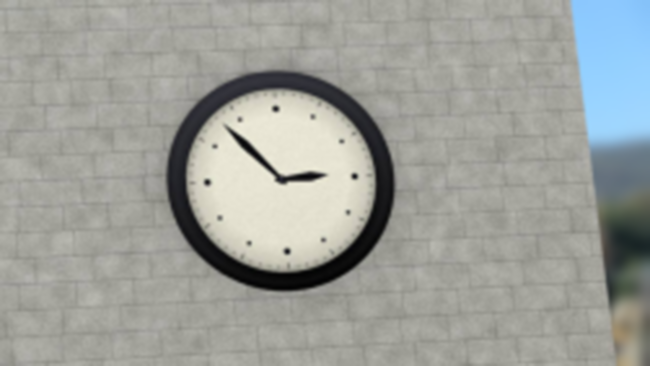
**2:53**
